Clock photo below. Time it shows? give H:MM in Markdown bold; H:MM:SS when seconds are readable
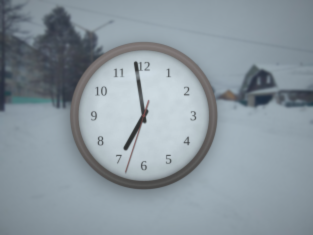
**6:58:33**
